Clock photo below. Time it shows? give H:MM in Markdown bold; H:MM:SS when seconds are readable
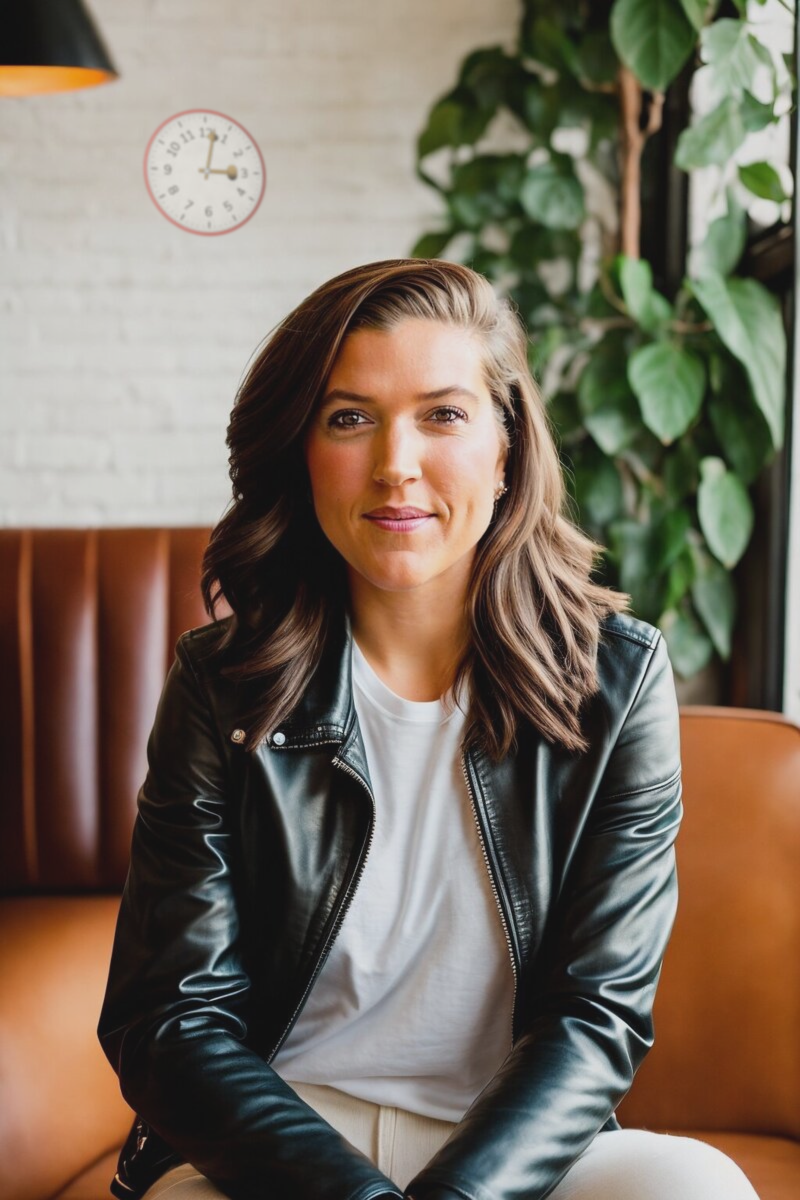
**3:02**
